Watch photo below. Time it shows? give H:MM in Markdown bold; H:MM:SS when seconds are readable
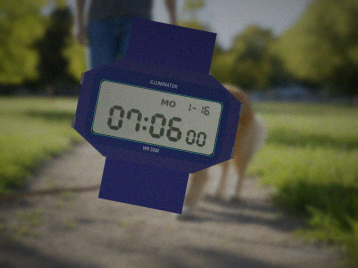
**7:06:00**
